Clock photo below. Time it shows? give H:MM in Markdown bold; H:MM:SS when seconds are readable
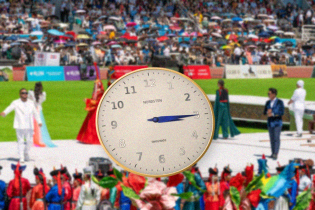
**3:15**
